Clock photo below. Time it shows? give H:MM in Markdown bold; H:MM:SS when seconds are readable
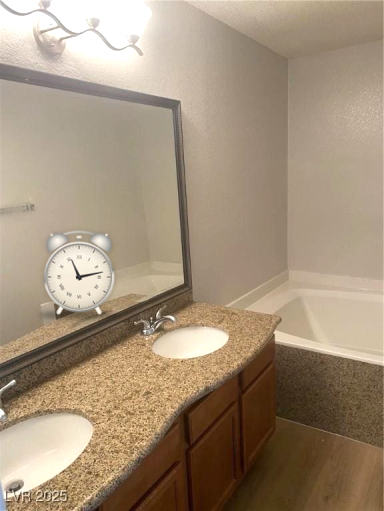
**11:13**
